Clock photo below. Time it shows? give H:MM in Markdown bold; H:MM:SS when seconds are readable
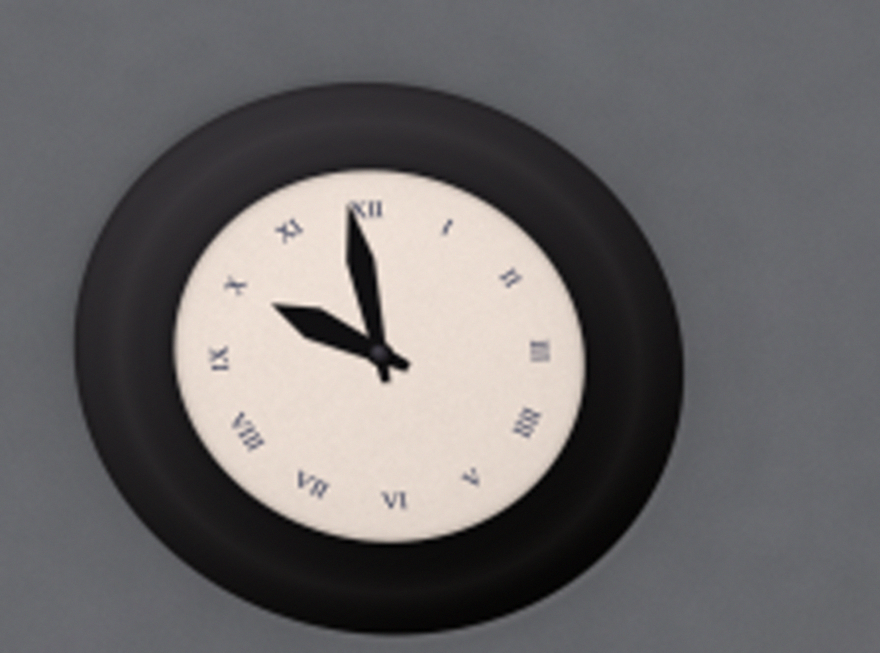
**9:59**
